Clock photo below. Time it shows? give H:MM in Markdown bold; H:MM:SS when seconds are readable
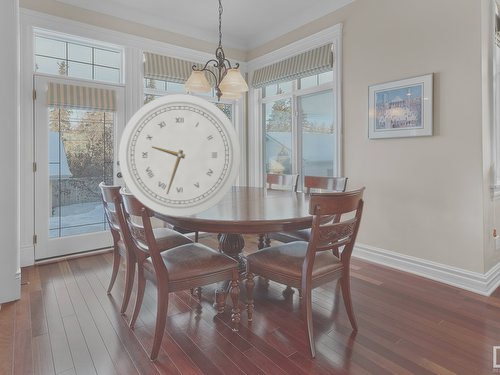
**9:33**
